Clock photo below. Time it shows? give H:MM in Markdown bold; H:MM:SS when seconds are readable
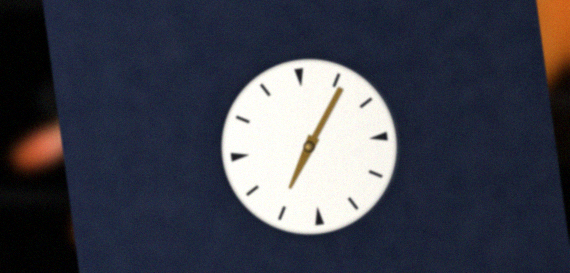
**7:06**
